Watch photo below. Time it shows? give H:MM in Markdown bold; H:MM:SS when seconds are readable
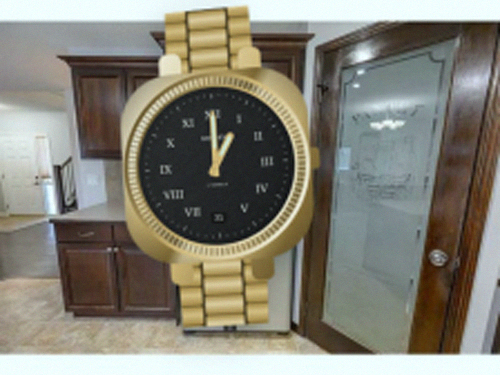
**1:00**
